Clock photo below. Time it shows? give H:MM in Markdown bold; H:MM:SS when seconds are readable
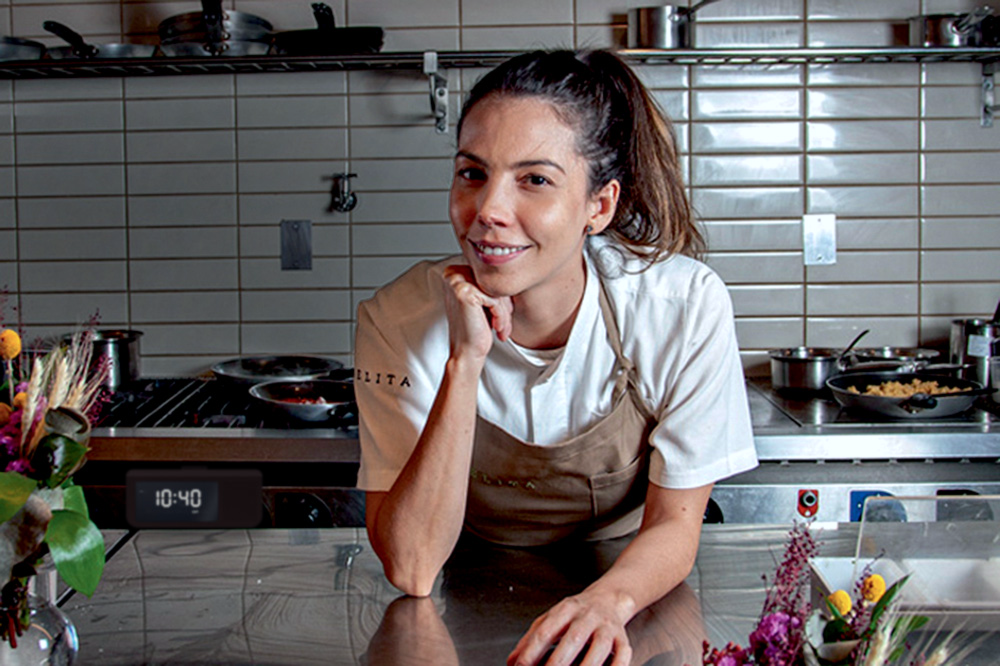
**10:40**
